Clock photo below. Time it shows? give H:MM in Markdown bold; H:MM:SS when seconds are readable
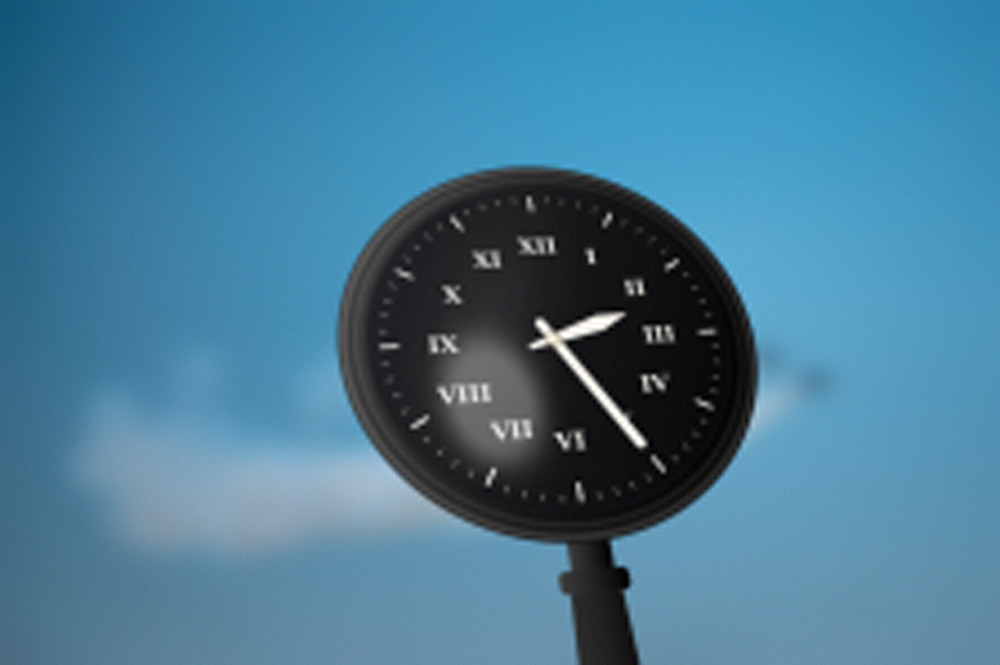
**2:25**
